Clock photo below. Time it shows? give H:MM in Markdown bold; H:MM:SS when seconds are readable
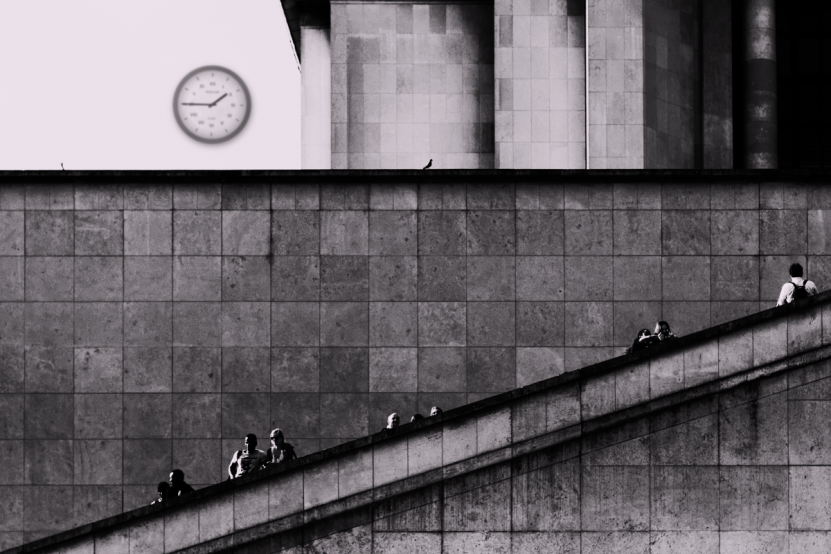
**1:45**
